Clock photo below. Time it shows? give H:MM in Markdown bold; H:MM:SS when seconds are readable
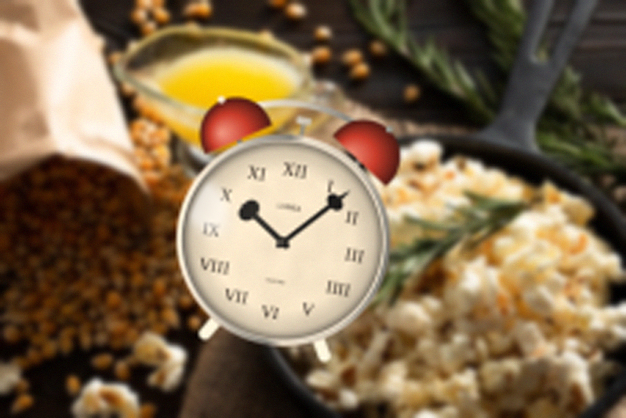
**10:07**
